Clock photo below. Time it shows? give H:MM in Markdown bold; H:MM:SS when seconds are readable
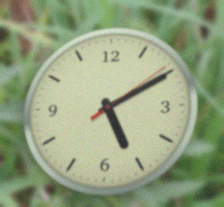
**5:10:09**
